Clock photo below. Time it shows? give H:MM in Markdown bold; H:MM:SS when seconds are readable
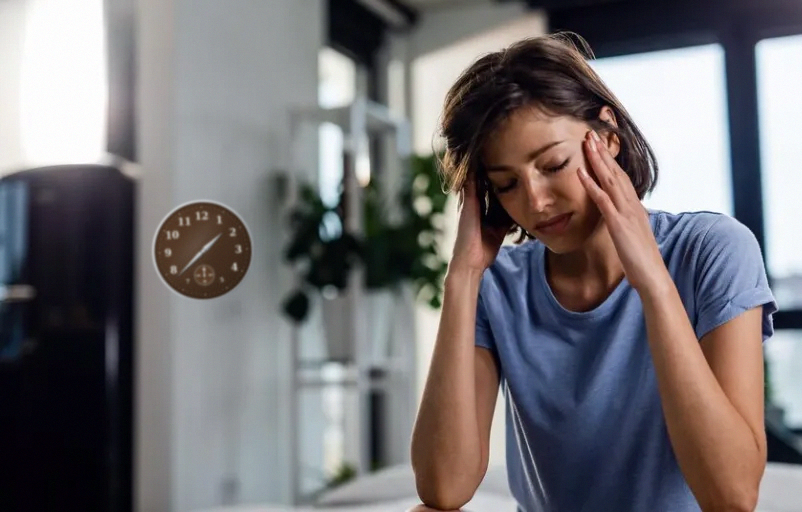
**1:38**
